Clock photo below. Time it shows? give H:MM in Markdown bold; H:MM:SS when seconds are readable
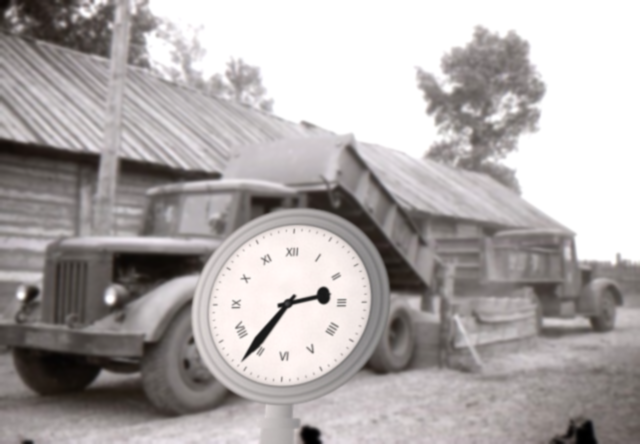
**2:36**
